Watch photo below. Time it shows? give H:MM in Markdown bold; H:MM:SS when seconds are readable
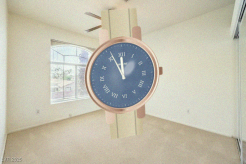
**11:56**
